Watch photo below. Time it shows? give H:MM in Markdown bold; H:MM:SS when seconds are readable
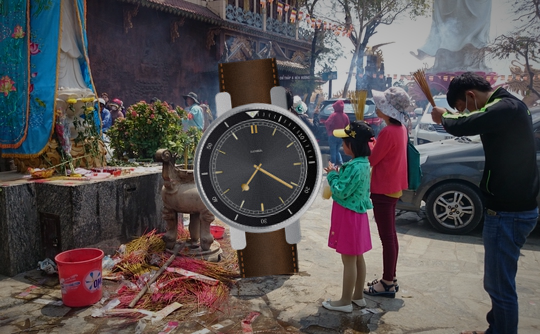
**7:21**
